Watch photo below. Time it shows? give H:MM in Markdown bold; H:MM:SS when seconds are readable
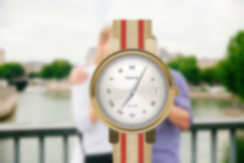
**7:05**
